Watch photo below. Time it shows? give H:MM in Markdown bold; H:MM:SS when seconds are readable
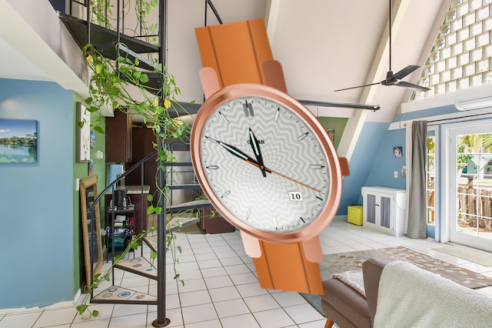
**11:50:19**
